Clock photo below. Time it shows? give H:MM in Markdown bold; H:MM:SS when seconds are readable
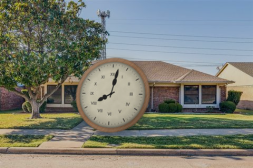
**8:02**
